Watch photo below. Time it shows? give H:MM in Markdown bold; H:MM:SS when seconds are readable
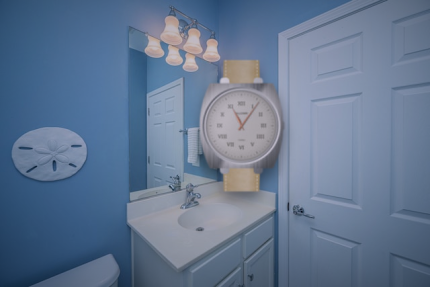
**11:06**
